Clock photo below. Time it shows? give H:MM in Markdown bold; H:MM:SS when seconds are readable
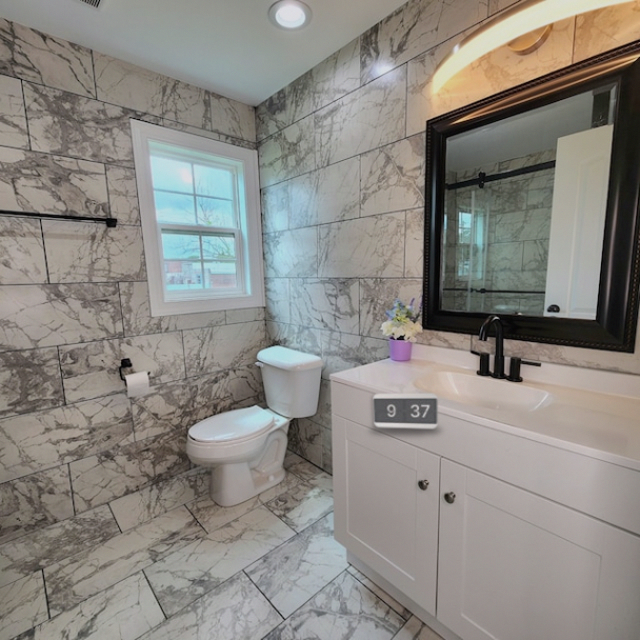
**9:37**
